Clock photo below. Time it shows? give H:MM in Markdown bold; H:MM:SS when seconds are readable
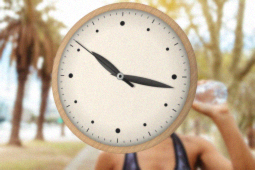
**10:16:51**
